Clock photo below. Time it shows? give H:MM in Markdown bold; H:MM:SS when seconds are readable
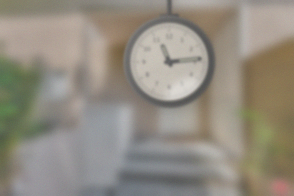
**11:14**
